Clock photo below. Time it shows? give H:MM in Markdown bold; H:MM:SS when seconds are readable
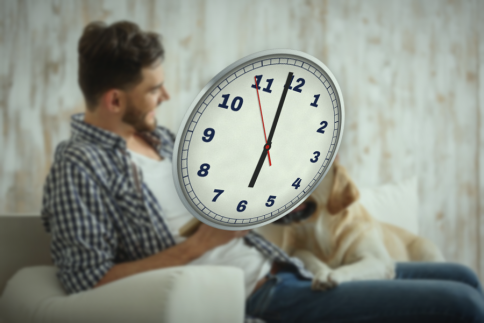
**5:58:54**
